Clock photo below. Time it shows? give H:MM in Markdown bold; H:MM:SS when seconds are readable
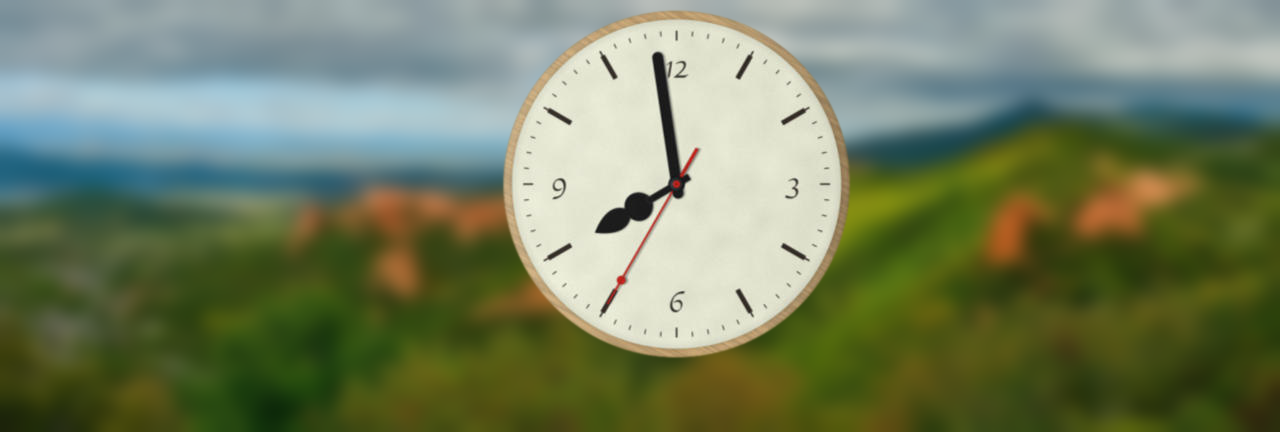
**7:58:35**
